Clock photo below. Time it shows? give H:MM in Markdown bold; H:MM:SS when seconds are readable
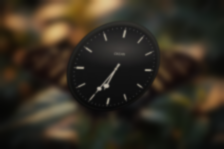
**6:35**
